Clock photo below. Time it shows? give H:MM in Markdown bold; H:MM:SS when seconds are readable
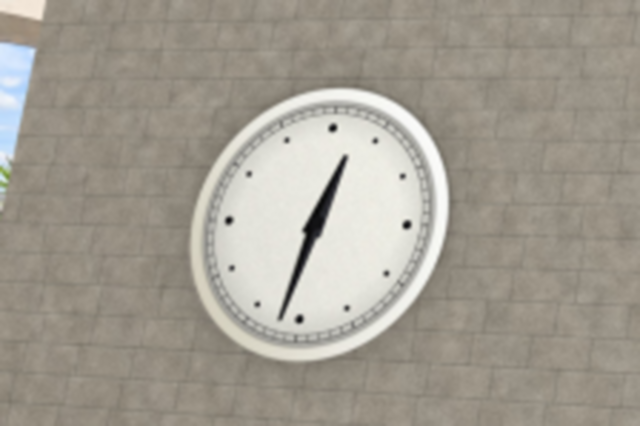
**12:32**
